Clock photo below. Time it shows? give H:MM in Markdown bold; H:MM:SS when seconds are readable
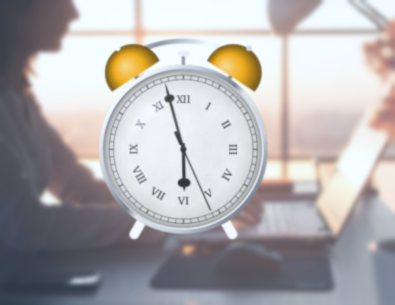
**5:57:26**
